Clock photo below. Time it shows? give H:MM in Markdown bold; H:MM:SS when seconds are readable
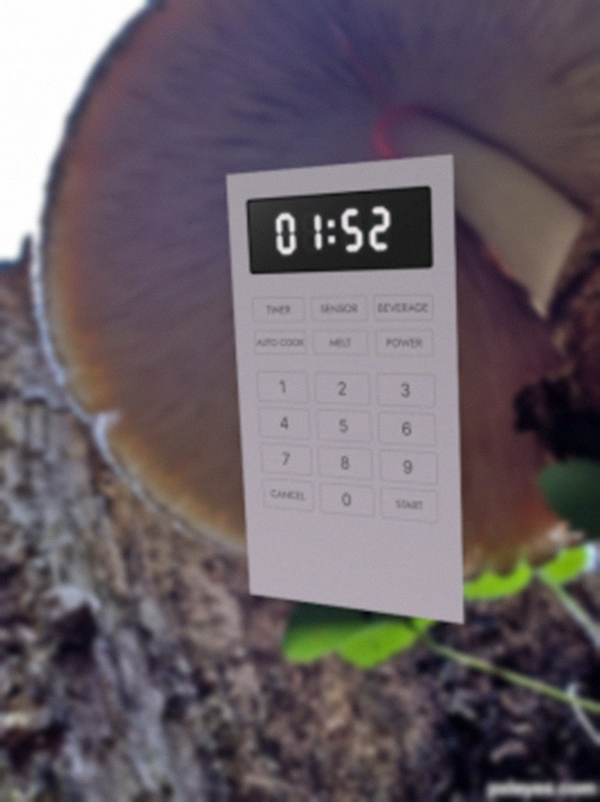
**1:52**
